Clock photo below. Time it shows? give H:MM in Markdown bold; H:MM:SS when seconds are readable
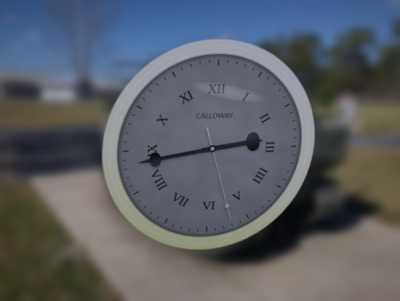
**2:43:27**
